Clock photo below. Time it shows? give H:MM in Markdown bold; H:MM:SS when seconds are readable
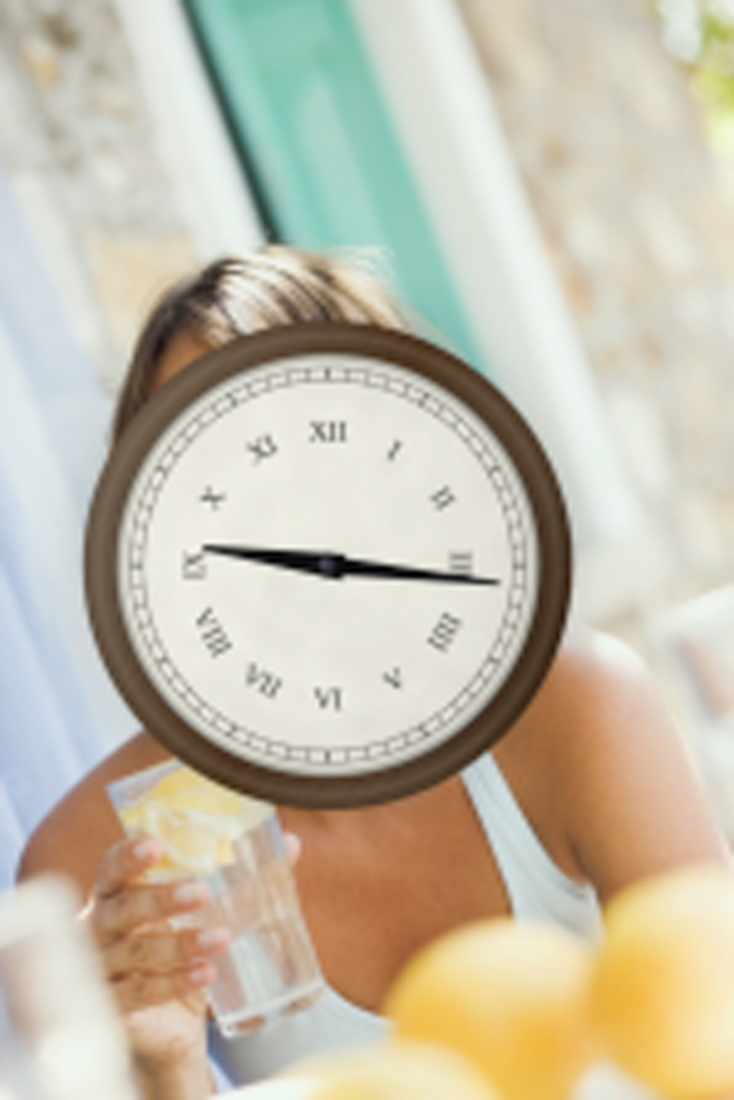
**9:16**
